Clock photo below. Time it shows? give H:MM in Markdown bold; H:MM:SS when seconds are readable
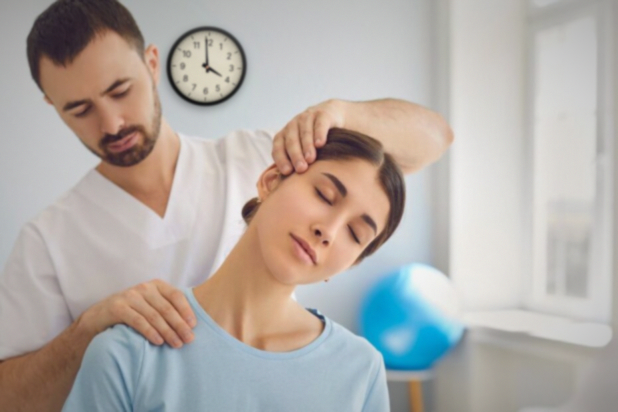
**3:59**
